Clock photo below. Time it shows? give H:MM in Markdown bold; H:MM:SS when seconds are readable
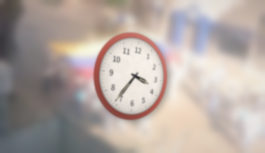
**3:36**
